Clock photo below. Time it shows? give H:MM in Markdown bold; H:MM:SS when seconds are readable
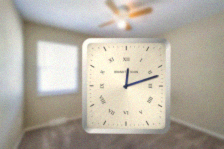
**12:12**
